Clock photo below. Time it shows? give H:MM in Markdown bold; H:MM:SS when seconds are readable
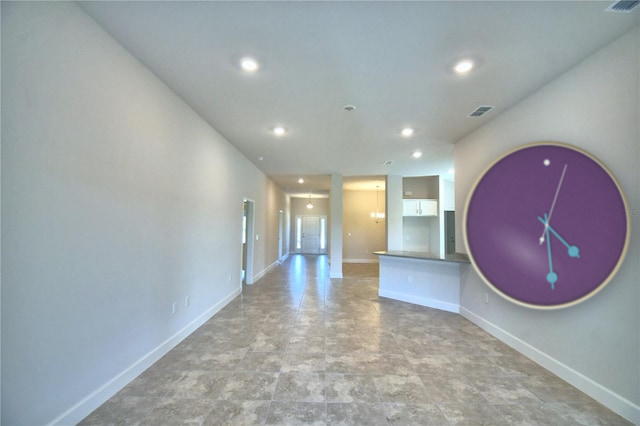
**4:29:03**
